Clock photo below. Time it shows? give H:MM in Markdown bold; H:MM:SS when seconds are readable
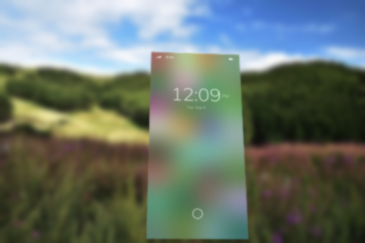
**12:09**
